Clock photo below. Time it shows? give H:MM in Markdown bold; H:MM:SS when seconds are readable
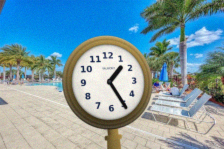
**1:25**
